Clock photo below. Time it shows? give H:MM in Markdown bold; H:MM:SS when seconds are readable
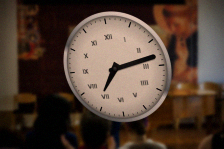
**7:13**
